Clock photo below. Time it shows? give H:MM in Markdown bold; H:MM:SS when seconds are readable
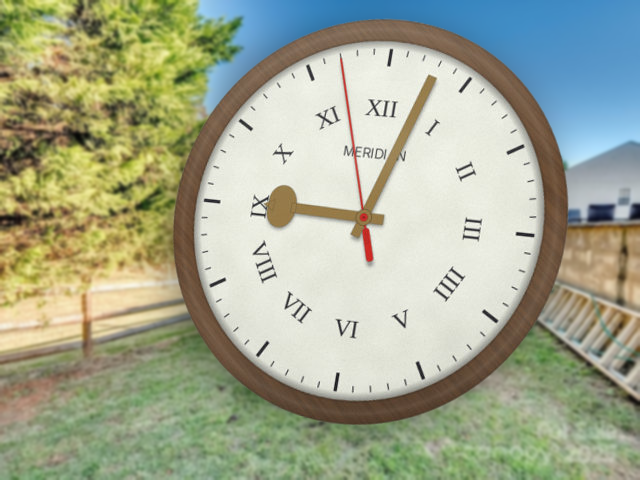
**9:02:57**
